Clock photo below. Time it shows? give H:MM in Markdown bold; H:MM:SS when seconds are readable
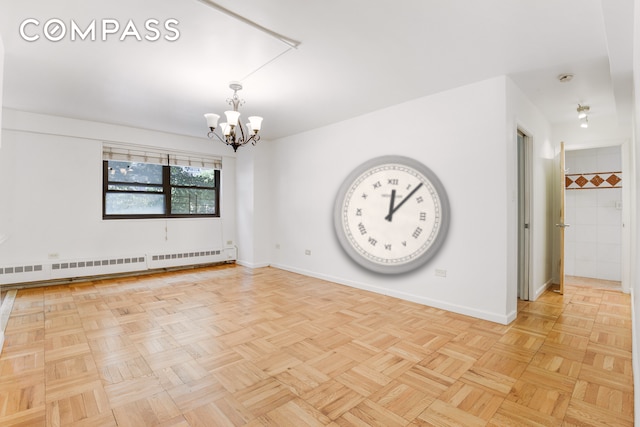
**12:07**
